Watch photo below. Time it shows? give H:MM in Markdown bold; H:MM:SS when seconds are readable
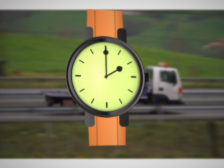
**2:00**
